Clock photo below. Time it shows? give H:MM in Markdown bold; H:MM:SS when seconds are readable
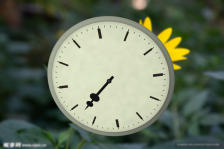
**7:38**
